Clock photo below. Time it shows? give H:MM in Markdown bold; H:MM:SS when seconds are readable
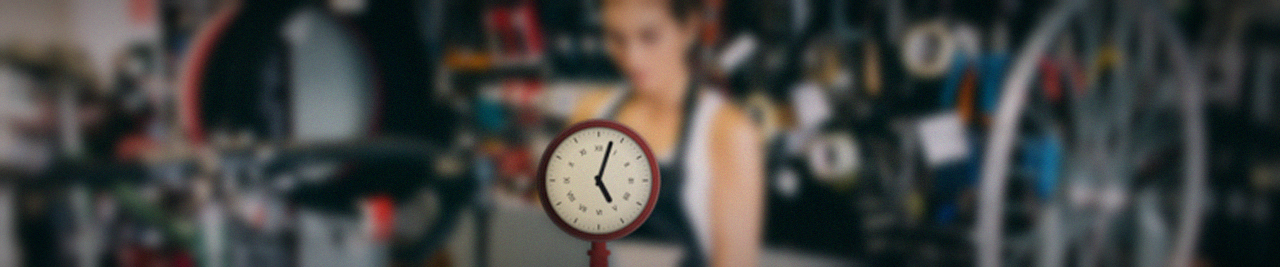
**5:03**
